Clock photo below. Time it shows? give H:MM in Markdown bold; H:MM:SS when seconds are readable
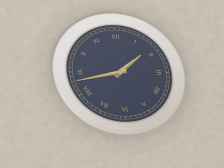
**1:43**
